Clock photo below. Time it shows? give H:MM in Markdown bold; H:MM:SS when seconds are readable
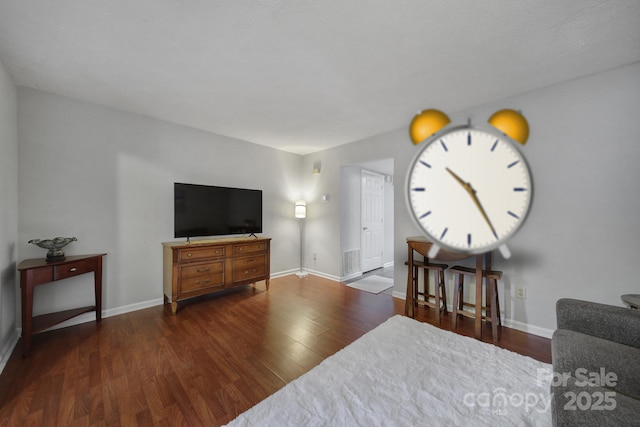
**10:25**
